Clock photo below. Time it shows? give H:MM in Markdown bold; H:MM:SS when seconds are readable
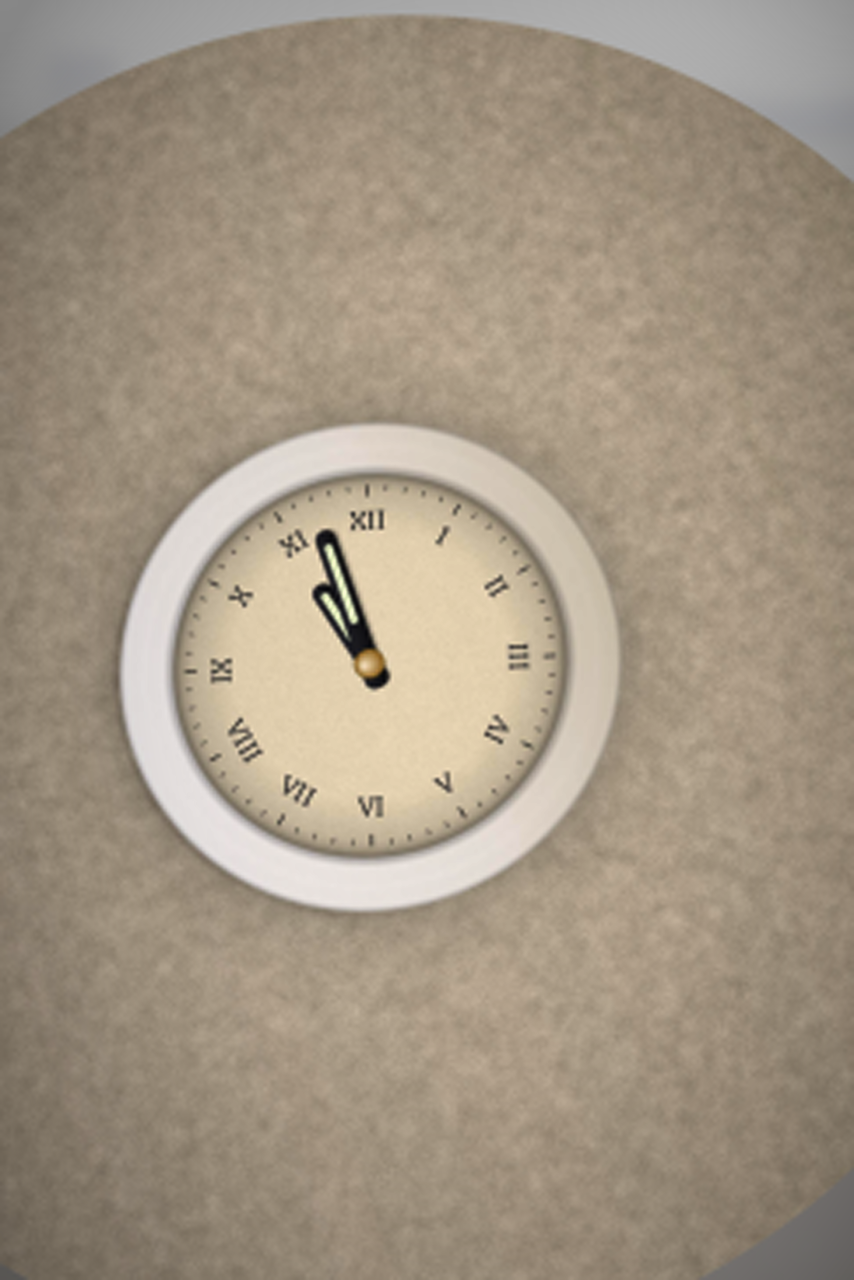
**10:57**
